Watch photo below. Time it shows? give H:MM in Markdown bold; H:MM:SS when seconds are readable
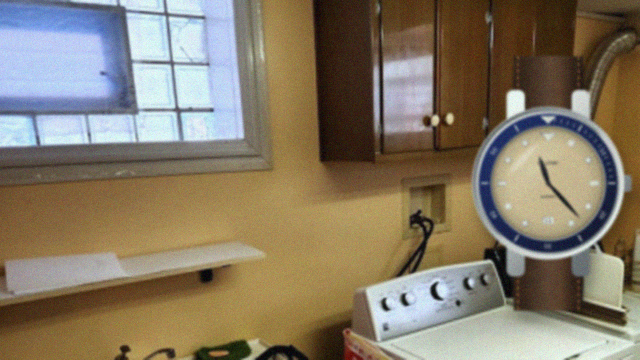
**11:23**
